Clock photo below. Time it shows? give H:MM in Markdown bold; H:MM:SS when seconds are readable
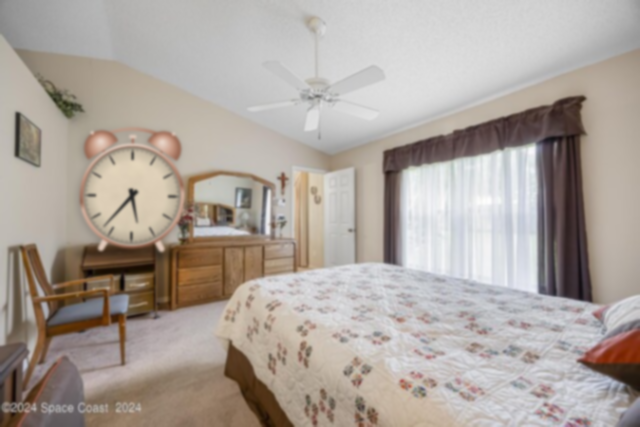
**5:37**
